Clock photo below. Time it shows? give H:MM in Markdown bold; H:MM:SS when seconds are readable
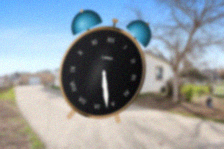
**5:27**
